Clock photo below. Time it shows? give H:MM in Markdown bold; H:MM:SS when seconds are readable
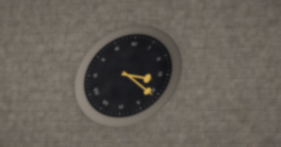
**3:21**
